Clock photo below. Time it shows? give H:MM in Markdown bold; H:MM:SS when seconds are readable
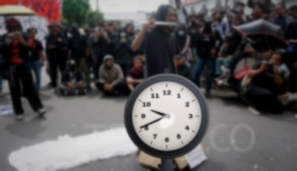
**9:41**
